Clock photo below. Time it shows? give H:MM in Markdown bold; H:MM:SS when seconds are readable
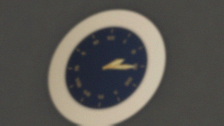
**2:15**
